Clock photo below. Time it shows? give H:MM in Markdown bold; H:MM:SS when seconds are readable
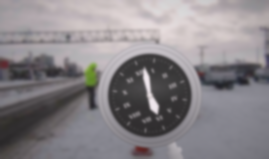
**6:02**
